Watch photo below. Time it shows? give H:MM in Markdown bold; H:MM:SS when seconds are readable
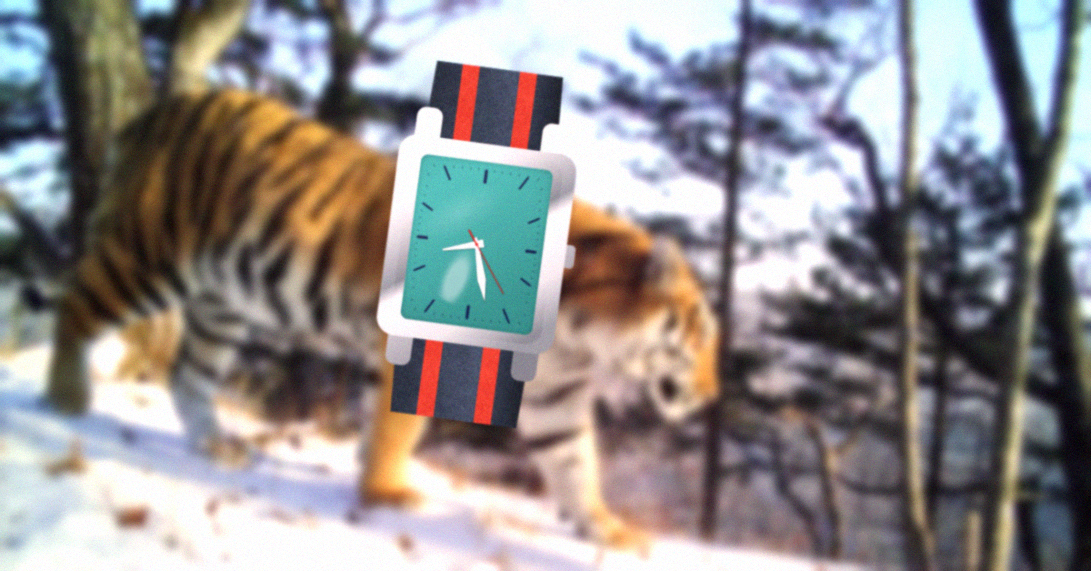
**8:27:24**
